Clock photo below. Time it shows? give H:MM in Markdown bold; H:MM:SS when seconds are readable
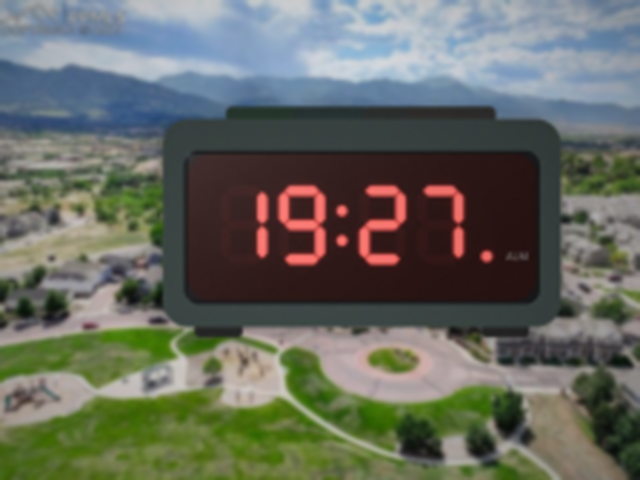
**19:27**
